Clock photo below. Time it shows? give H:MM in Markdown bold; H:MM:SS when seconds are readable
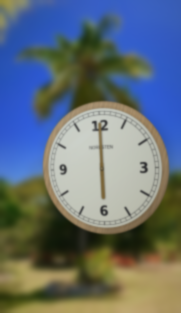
**6:00**
